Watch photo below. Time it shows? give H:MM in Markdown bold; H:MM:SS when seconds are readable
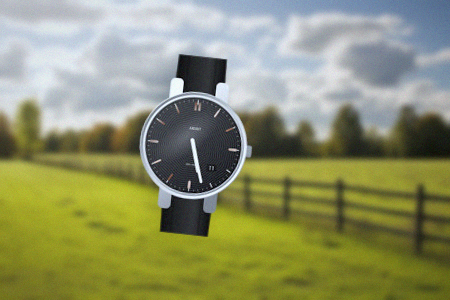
**5:27**
